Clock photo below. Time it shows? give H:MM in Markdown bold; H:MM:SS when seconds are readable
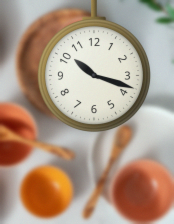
**10:18**
